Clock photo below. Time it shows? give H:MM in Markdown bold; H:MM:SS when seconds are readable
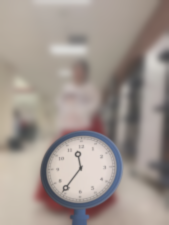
**11:36**
